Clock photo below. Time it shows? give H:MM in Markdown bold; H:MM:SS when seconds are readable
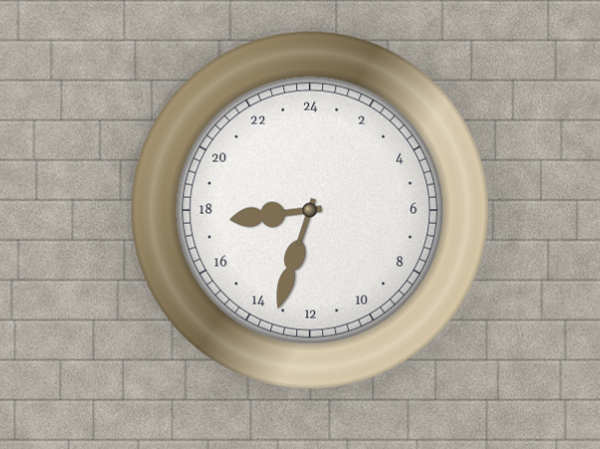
**17:33**
